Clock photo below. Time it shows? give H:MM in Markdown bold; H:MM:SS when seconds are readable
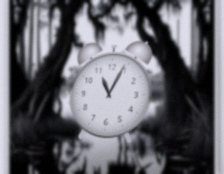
**11:04**
